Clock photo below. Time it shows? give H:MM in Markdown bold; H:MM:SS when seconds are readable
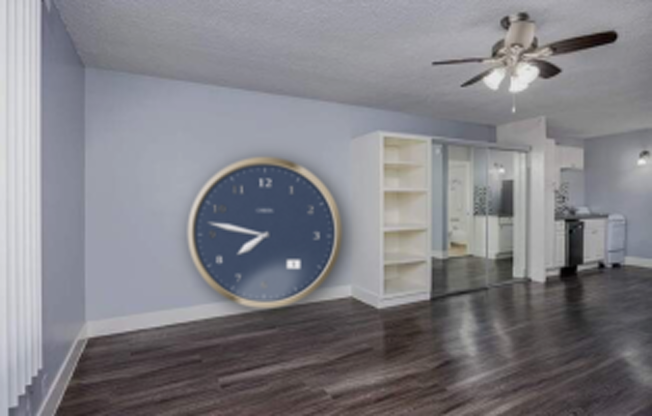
**7:47**
